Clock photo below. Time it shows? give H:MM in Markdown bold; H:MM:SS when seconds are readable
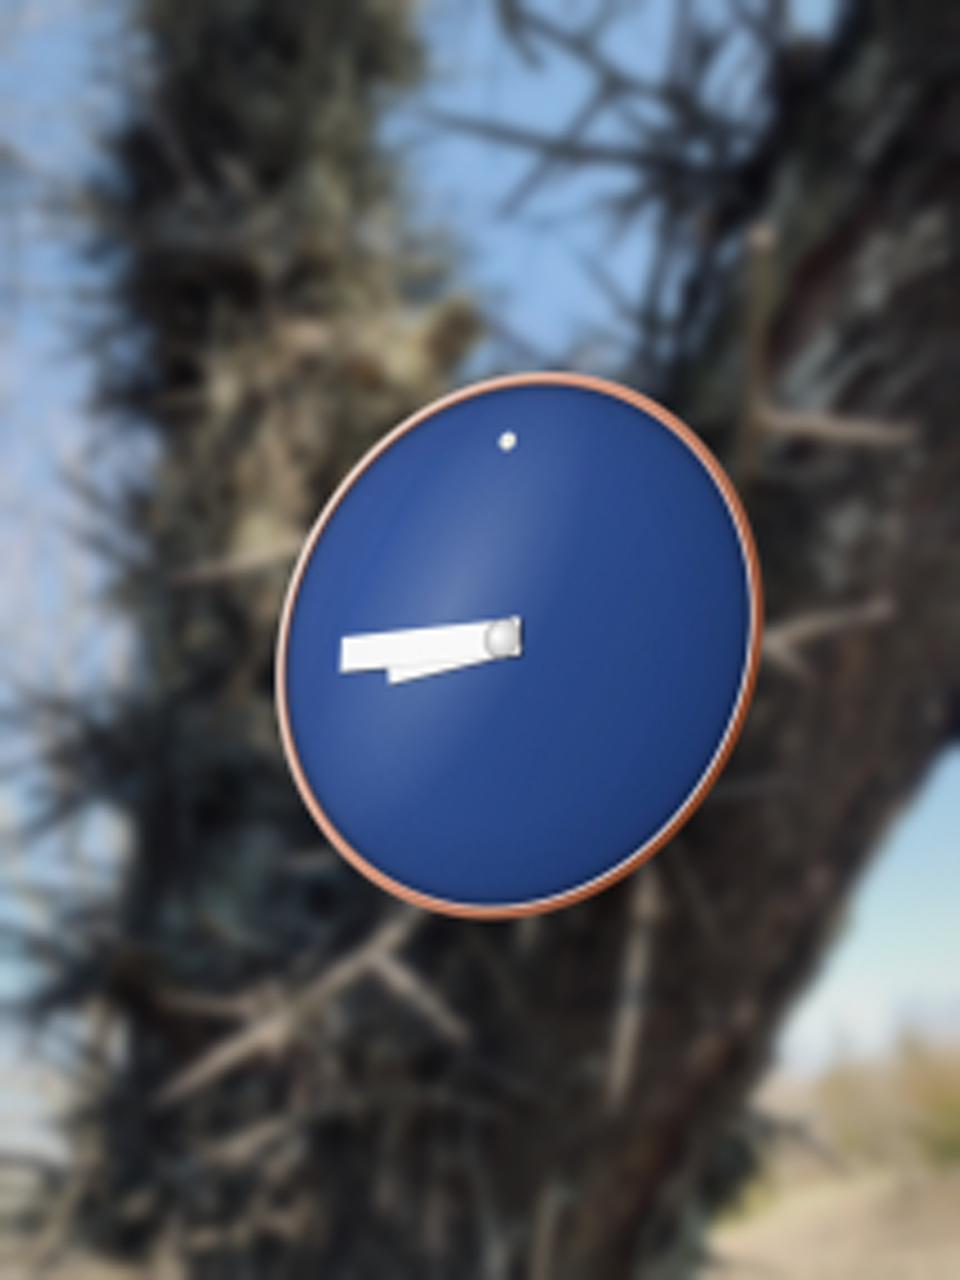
**8:45**
